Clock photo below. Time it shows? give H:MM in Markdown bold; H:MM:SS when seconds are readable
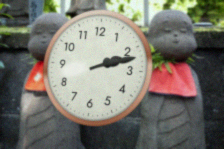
**2:12**
